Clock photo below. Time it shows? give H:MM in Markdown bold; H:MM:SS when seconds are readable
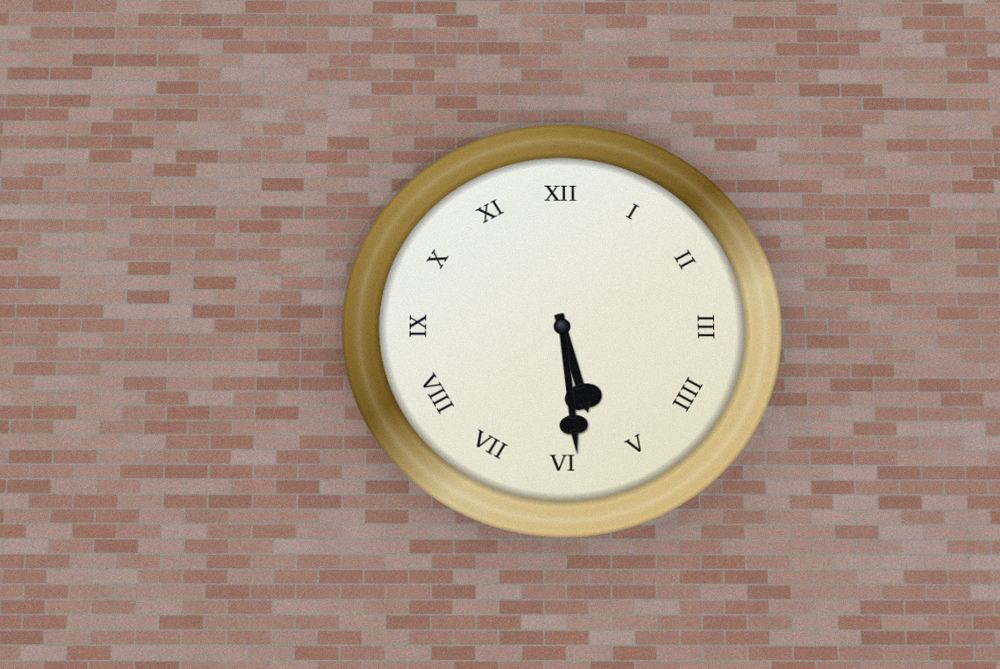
**5:29**
